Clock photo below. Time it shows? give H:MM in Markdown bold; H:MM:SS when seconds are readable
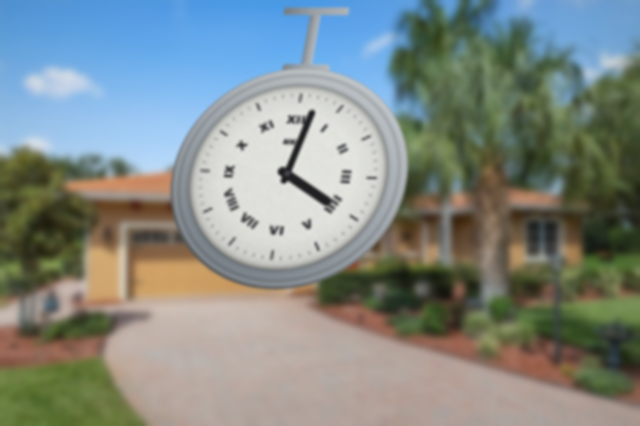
**4:02**
